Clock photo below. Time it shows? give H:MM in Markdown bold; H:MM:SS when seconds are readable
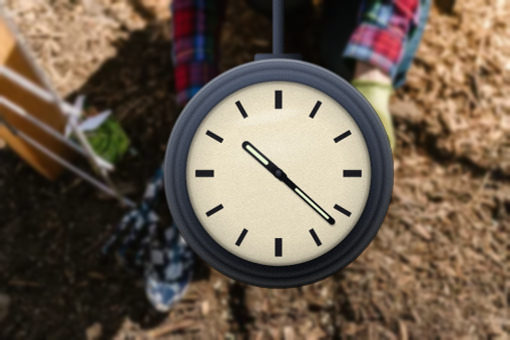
**10:22**
